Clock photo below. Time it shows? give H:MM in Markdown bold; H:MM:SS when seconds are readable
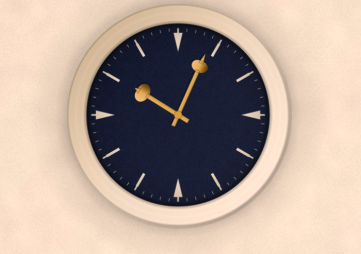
**10:04**
